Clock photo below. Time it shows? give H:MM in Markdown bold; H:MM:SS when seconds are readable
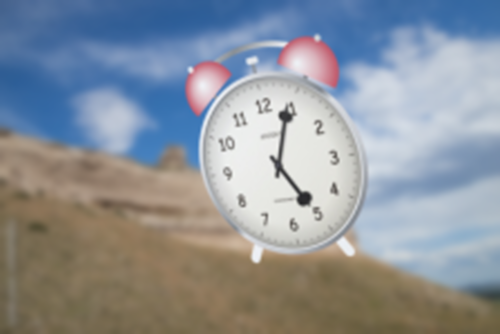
**5:04**
